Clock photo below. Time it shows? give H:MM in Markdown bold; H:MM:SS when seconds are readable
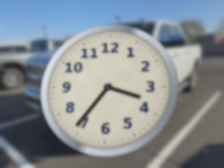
**3:36**
